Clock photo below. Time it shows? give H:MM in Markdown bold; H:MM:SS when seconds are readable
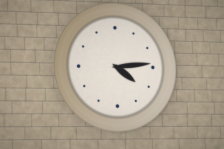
**4:14**
